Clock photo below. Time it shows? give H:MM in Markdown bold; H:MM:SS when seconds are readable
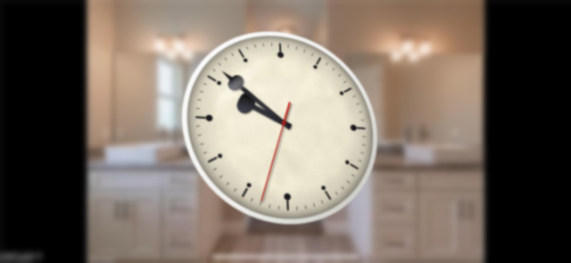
**9:51:33**
